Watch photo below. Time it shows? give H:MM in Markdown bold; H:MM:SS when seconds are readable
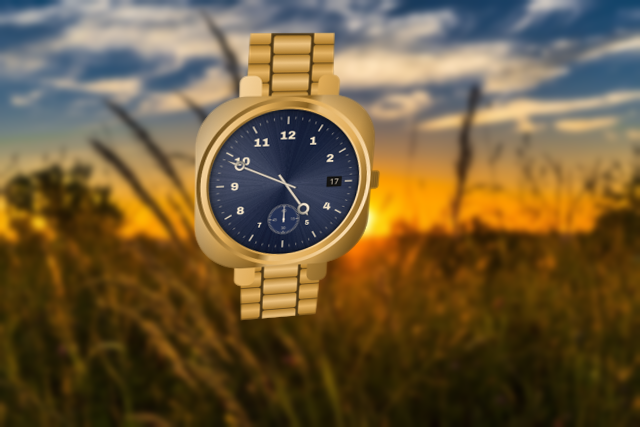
**4:49**
